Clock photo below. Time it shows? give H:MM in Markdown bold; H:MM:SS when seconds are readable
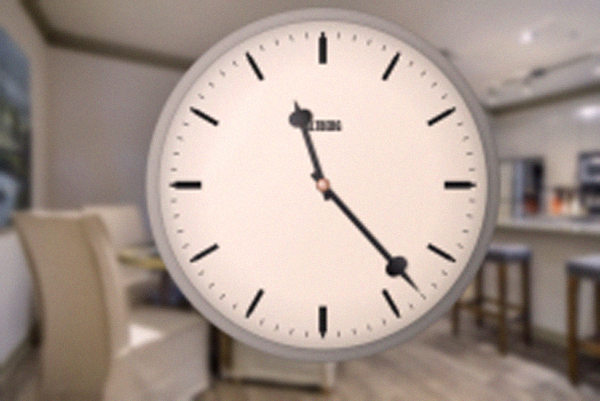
**11:23**
